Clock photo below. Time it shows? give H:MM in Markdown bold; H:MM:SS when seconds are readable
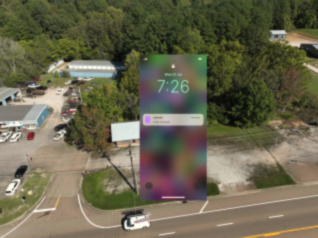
**7:26**
